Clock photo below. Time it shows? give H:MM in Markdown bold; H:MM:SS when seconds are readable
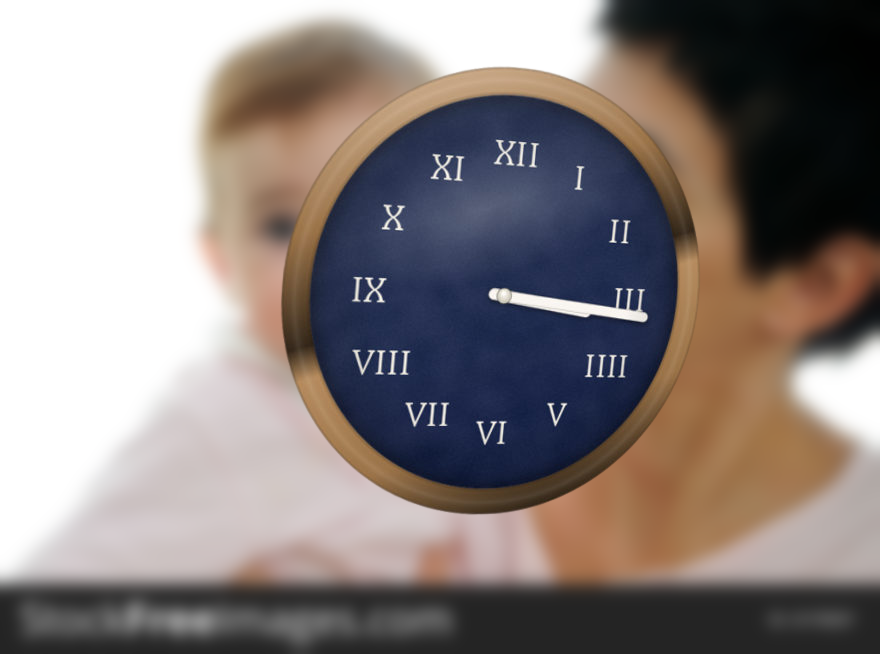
**3:16**
